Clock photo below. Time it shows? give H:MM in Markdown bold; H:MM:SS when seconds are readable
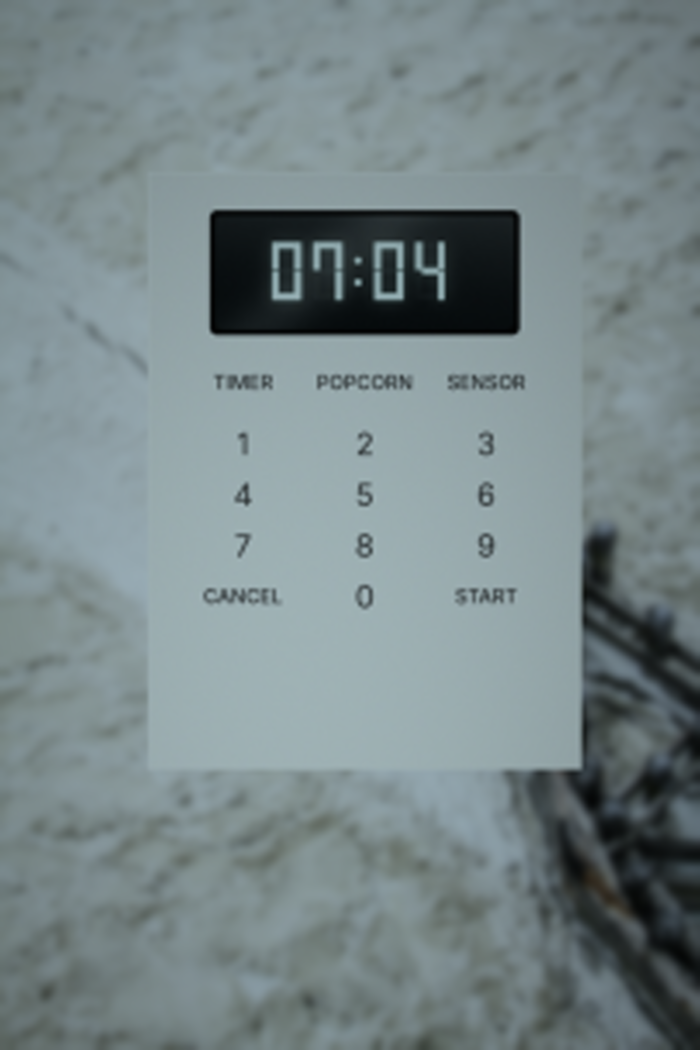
**7:04**
